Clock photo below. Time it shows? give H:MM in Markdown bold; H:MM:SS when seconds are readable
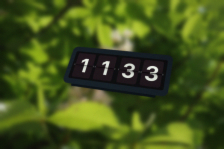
**11:33**
